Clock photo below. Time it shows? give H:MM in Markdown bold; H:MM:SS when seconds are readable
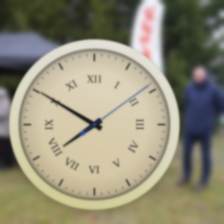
**7:50:09**
